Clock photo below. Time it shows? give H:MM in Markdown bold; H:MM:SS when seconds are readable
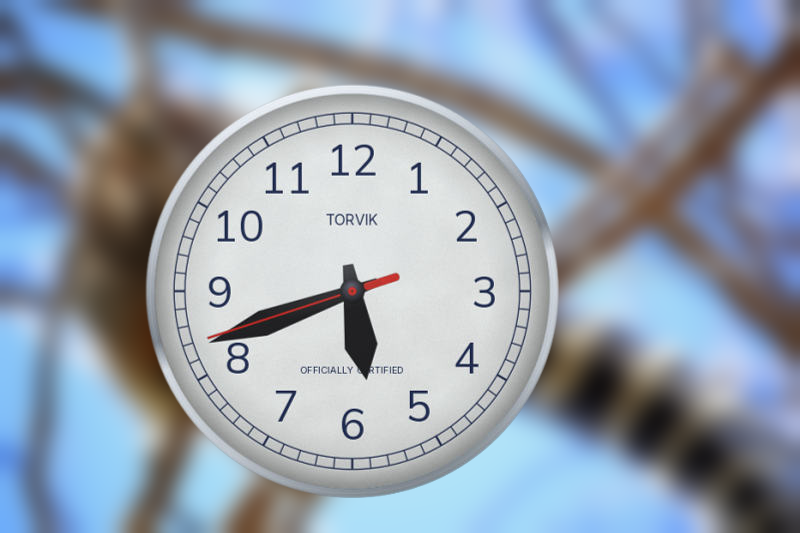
**5:41:42**
